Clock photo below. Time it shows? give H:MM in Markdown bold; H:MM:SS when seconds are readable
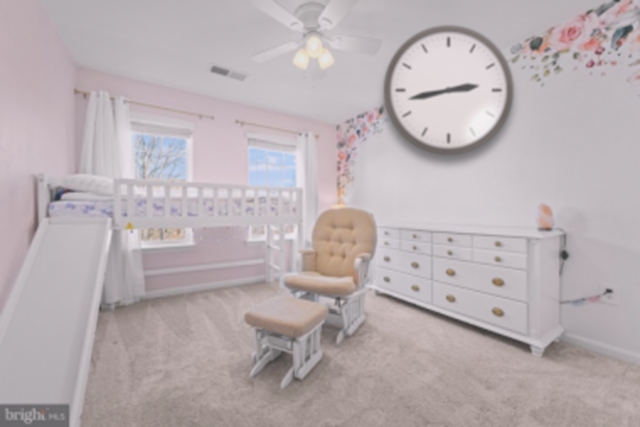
**2:43**
